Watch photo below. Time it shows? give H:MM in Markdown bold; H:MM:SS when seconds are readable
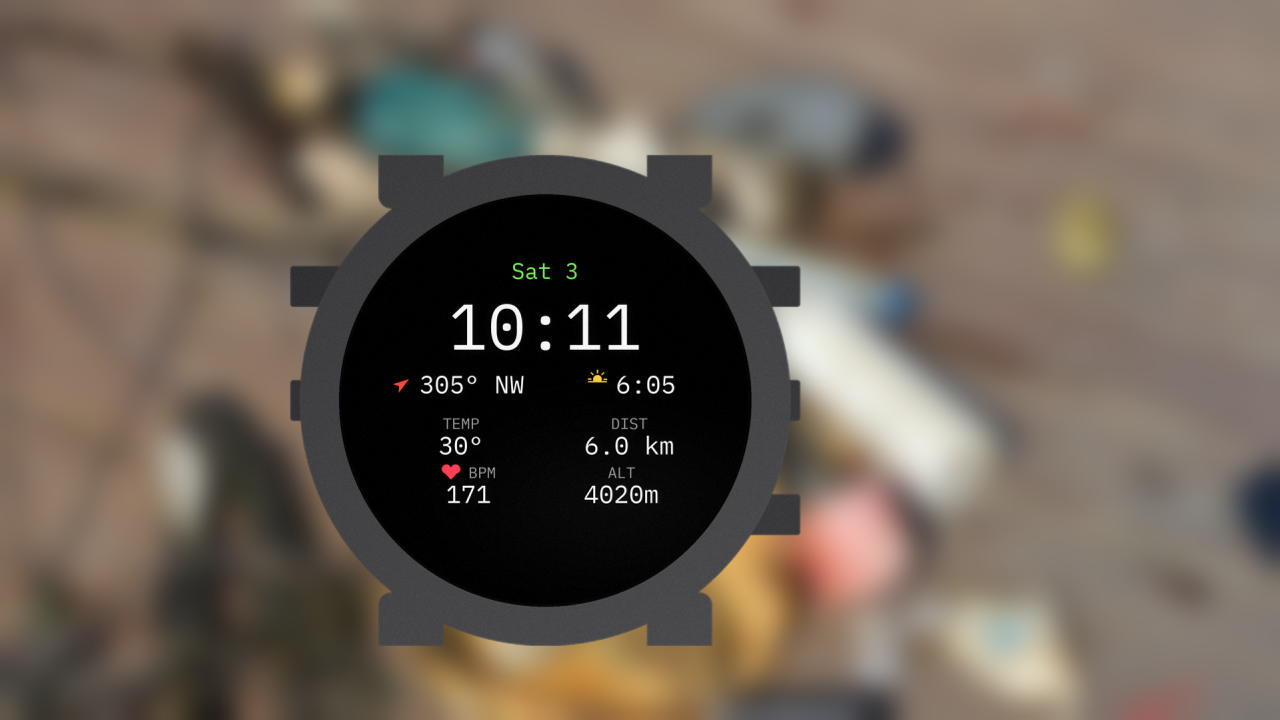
**10:11**
